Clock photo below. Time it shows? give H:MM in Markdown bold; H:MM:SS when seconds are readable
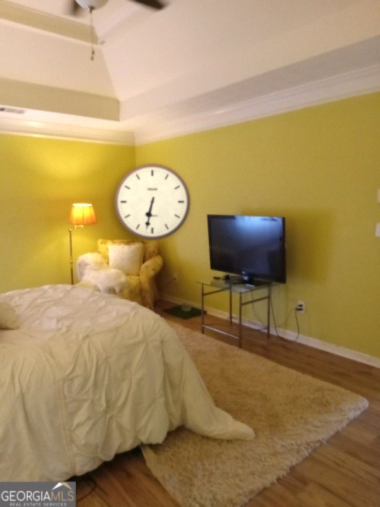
**6:32**
